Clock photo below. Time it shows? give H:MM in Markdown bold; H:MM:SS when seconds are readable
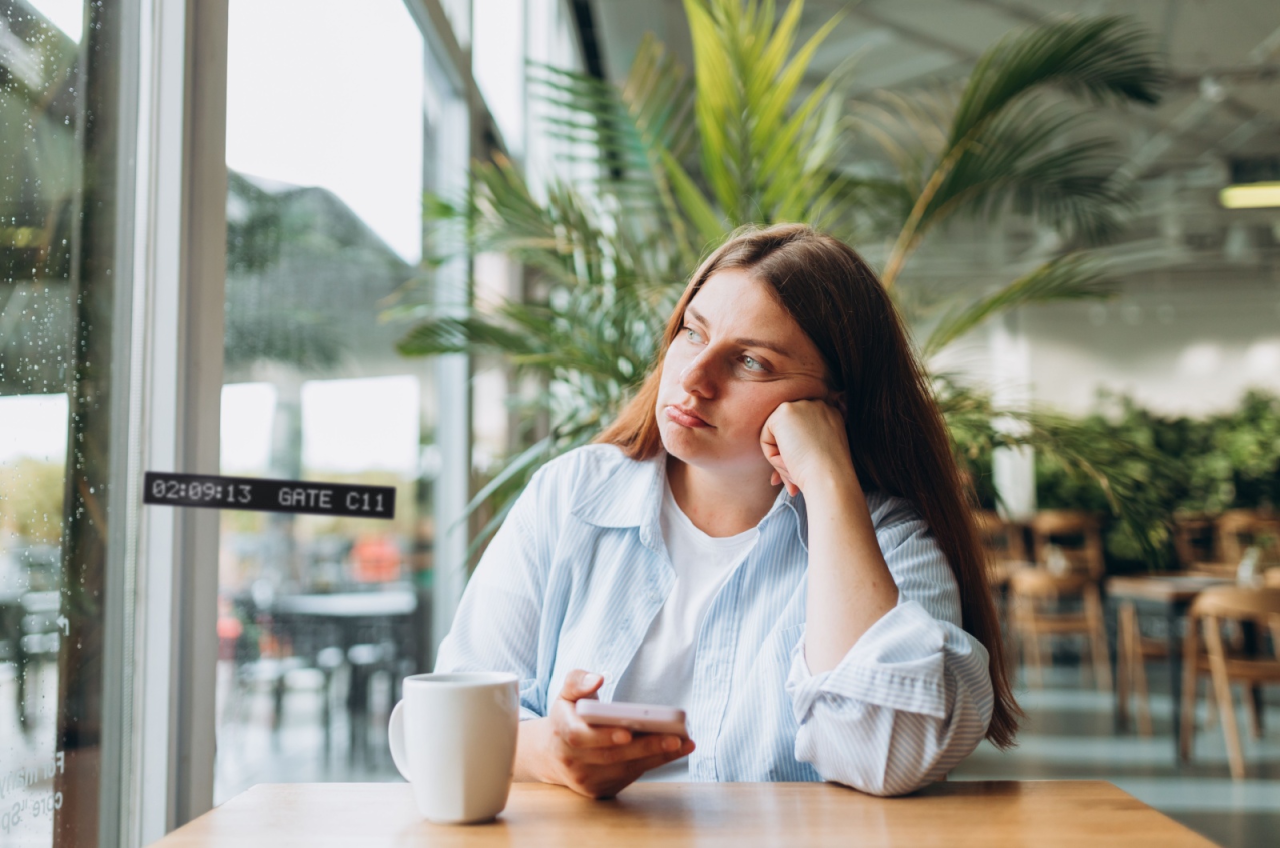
**2:09:13**
